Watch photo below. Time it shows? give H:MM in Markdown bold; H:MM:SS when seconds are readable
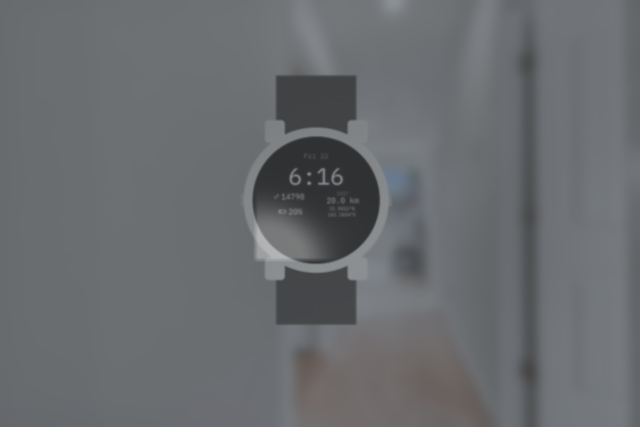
**6:16**
